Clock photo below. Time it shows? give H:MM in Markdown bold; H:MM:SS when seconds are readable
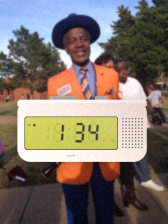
**1:34**
